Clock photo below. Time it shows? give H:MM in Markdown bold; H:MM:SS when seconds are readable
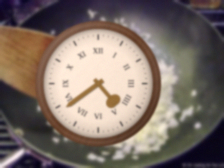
**4:39**
